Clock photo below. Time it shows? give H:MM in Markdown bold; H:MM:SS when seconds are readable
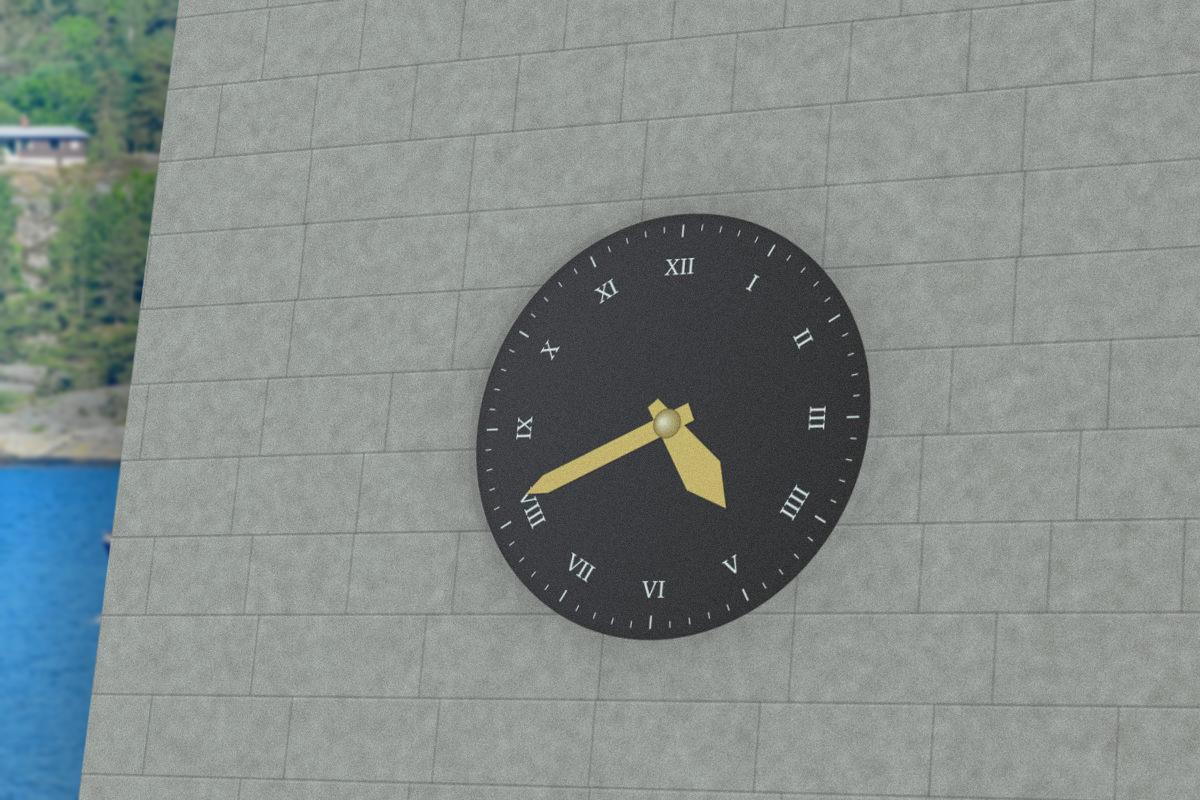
**4:41**
